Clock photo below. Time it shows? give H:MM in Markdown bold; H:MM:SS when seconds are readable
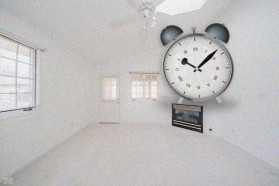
**10:08**
